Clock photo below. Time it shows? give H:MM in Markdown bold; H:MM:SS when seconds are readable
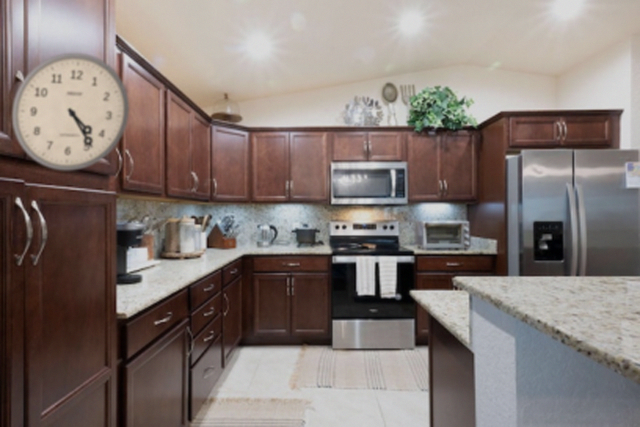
**4:24**
